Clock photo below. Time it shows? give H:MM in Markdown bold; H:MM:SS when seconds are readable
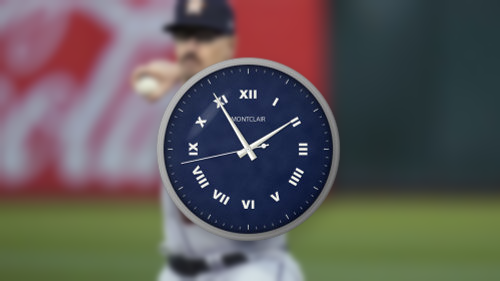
**1:54:43**
